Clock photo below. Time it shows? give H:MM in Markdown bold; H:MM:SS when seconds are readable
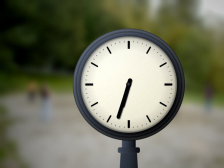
**6:33**
